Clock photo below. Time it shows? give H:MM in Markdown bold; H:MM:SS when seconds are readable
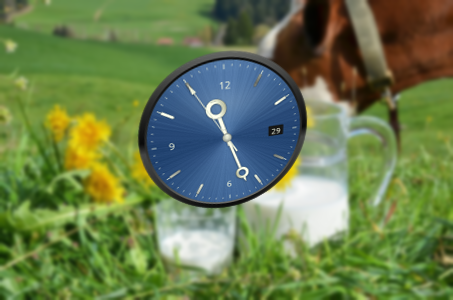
**11:26:55**
